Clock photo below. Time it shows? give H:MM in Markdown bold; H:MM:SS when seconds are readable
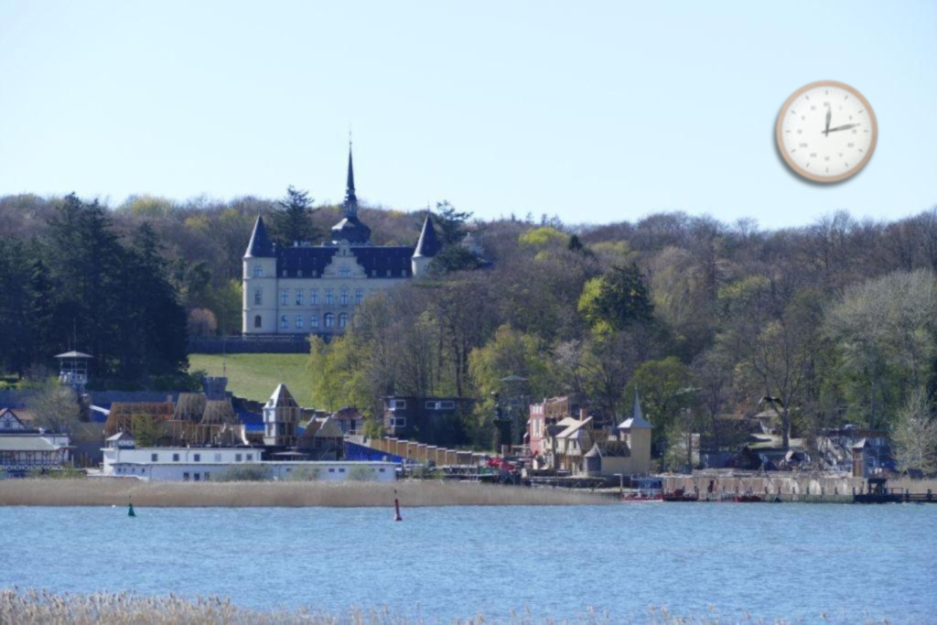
**12:13**
